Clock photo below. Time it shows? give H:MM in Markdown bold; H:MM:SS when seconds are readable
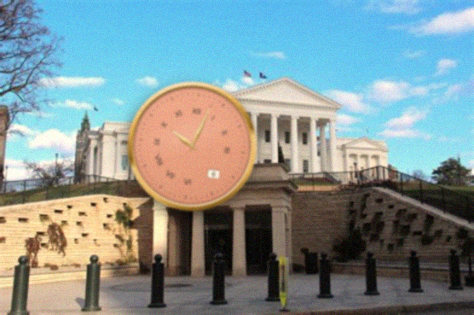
**10:03**
